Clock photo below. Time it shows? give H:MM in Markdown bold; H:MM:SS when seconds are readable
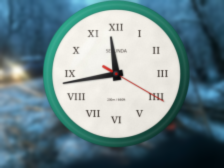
**11:43:20**
